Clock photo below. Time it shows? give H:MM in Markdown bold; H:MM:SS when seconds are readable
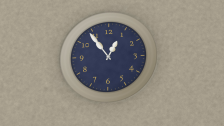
**12:54**
